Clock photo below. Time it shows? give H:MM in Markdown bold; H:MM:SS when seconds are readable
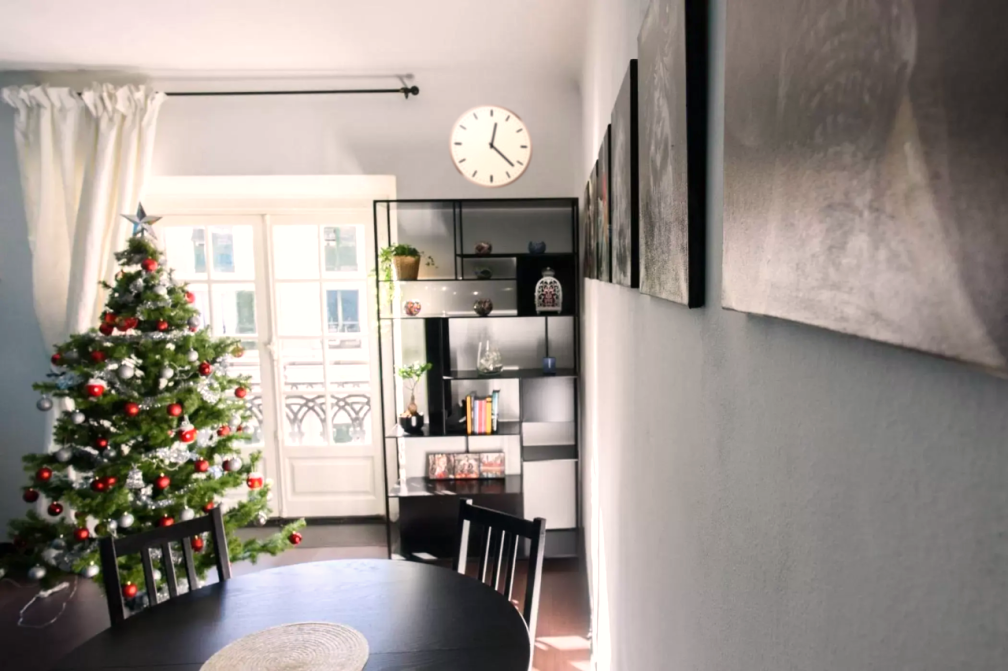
**12:22**
